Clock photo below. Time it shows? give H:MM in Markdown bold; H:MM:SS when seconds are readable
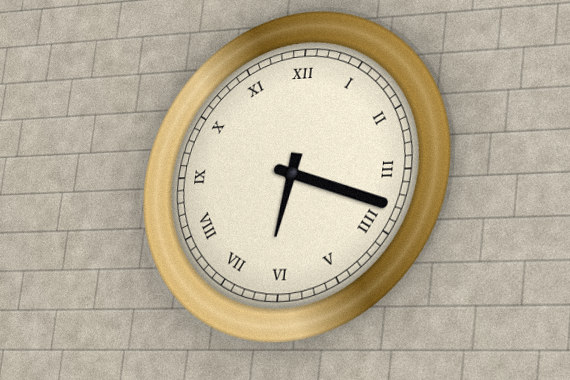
**6:18**
